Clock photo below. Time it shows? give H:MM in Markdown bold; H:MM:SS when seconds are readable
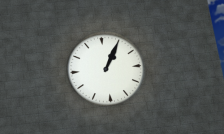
**1:05**
